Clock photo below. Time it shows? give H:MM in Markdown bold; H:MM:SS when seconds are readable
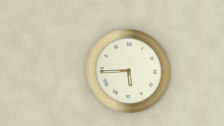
**5:44**
